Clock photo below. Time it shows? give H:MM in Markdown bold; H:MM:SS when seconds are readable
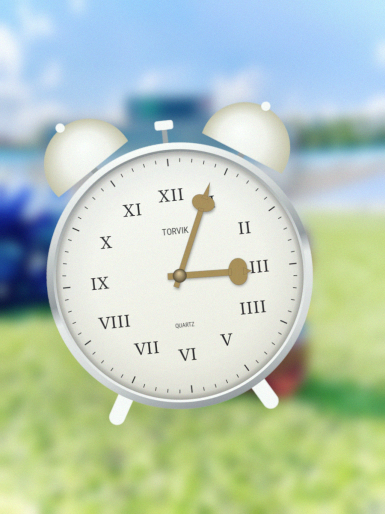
**3:04**
